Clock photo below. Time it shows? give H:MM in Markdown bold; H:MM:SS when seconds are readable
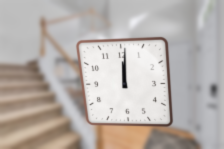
**12:01**
